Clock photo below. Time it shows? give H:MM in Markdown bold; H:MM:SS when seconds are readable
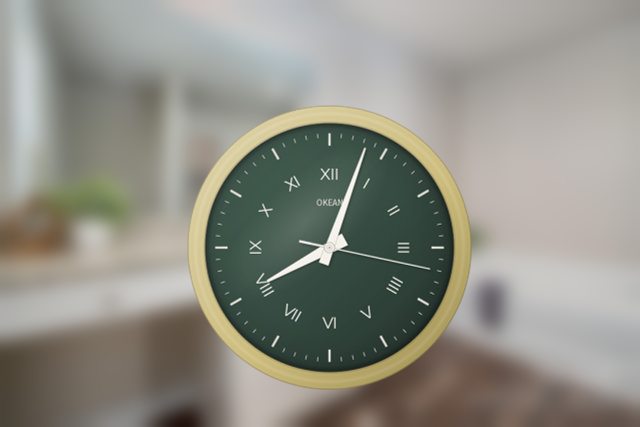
**8:03:17**
